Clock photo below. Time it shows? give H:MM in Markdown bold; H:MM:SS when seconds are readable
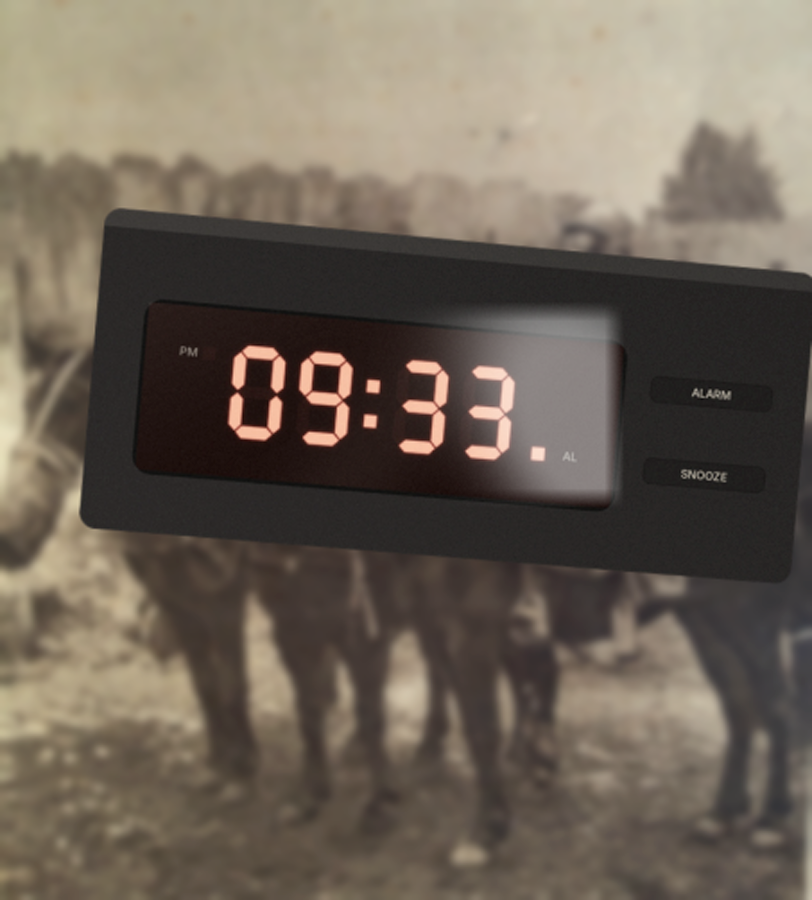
**9:33**
